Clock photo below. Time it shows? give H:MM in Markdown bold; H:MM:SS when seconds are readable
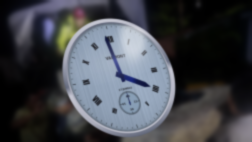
**3:59**
